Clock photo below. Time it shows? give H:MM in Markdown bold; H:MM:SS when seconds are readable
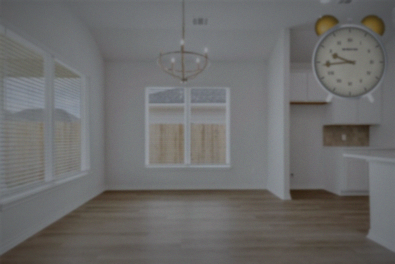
**9:44**
